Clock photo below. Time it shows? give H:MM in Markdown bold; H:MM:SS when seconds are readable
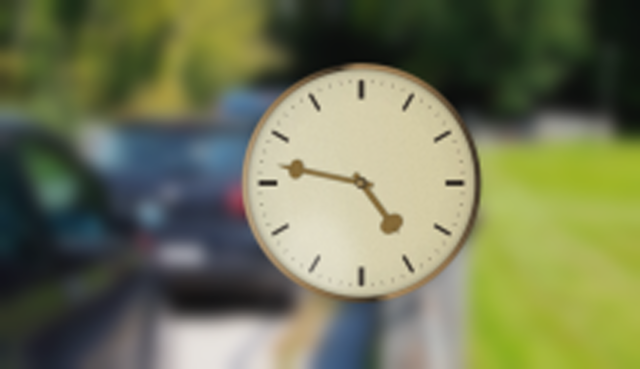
**4:47**
